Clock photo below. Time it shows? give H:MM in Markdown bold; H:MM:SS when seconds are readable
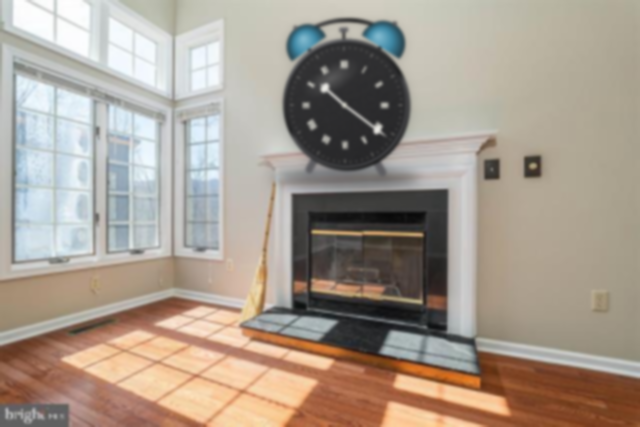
**10:21**
